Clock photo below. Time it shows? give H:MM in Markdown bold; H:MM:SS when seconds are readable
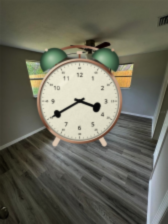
**3:40**
